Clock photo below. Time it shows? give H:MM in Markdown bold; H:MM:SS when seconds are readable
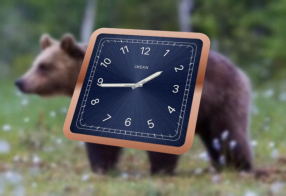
**1:44**
